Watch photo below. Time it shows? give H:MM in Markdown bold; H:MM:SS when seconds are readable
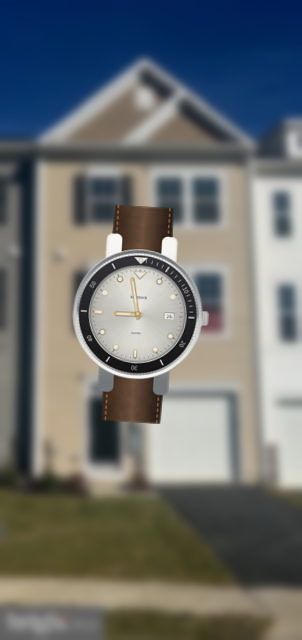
**8:58**
